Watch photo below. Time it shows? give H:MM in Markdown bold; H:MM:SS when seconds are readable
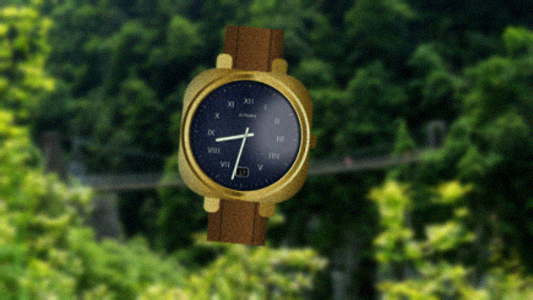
**8:32**
